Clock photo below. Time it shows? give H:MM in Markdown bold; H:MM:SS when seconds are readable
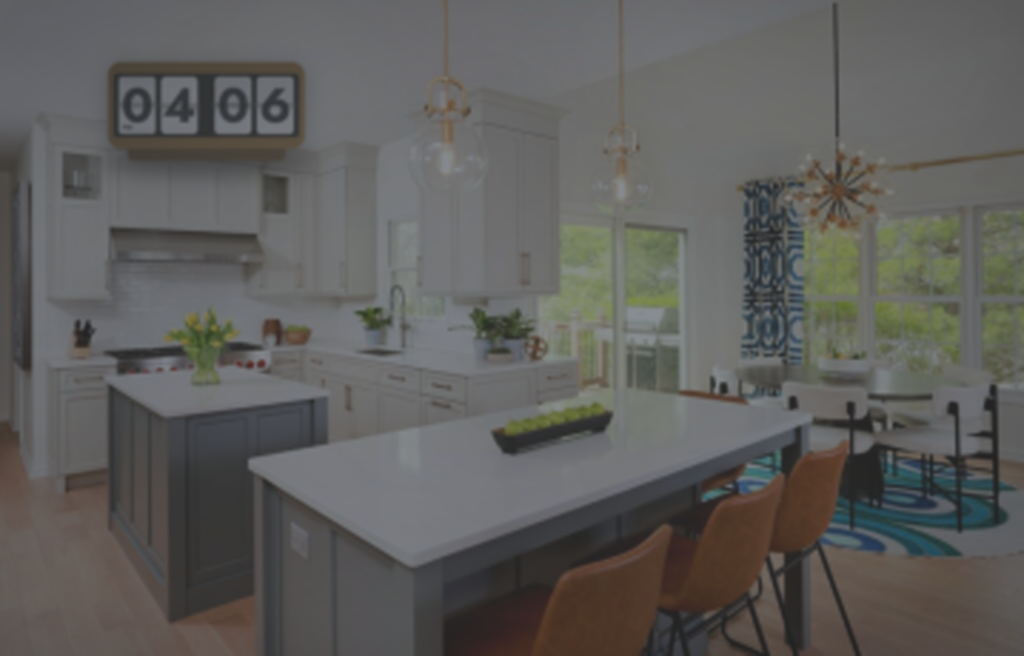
**4:06**
